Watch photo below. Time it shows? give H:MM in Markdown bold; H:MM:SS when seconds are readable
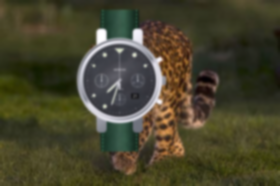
**7:33**
